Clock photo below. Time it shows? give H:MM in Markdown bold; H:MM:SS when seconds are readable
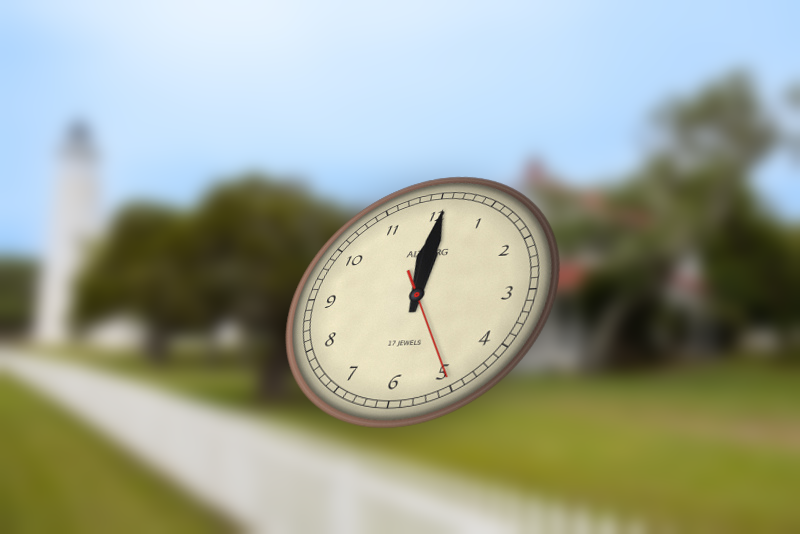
**12:00:25**
